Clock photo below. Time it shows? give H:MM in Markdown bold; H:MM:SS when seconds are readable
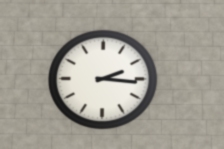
**2:16**
